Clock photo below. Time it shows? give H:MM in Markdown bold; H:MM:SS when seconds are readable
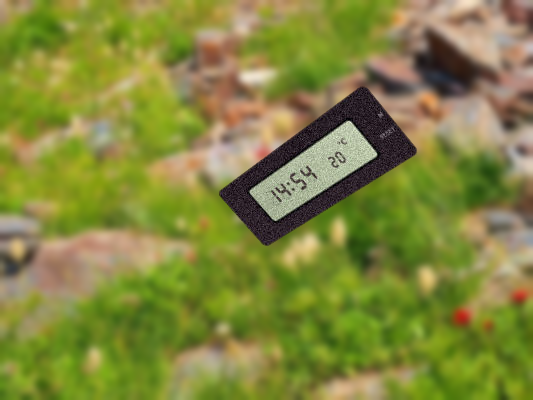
**14:54**
